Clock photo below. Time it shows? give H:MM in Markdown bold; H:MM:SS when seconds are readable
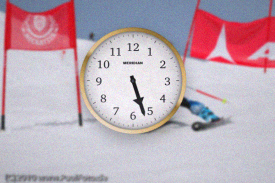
**5:27**
